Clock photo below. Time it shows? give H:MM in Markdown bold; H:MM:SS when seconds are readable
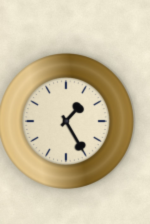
**1:25**
